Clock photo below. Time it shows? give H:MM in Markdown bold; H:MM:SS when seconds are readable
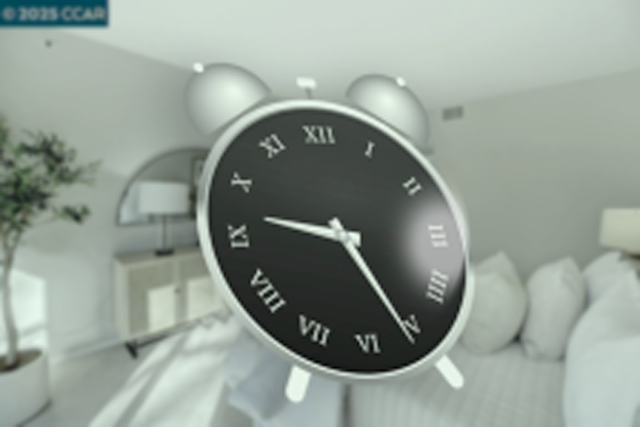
**9:26**
